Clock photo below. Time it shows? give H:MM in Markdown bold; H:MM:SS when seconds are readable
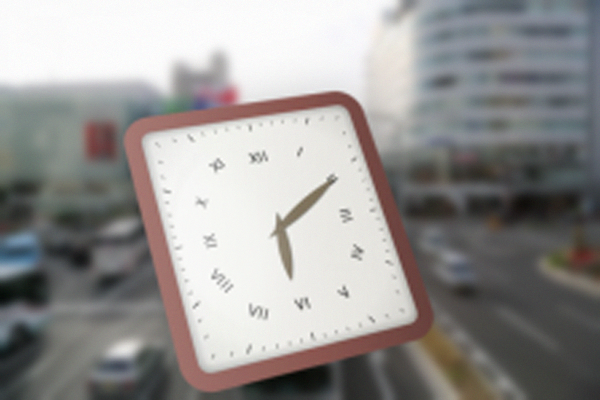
**6:10**
